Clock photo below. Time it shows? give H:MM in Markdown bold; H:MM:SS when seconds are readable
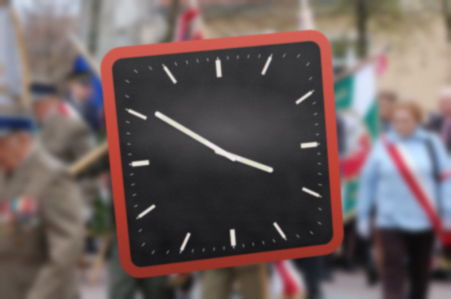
**3:51**
